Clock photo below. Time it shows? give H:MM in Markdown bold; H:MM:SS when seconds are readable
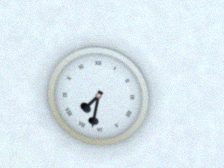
**7:32**
